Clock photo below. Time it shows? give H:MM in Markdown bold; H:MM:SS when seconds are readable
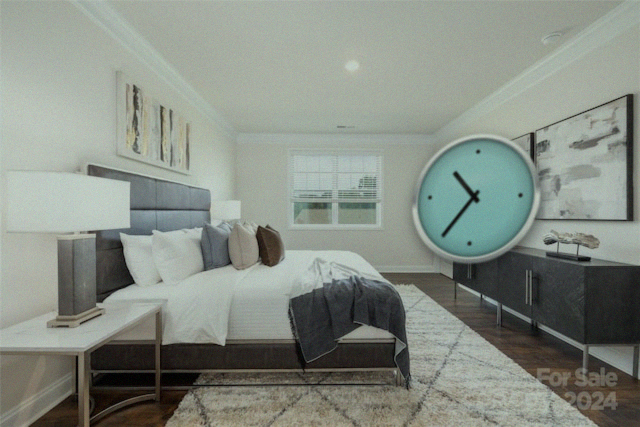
**10:36**
